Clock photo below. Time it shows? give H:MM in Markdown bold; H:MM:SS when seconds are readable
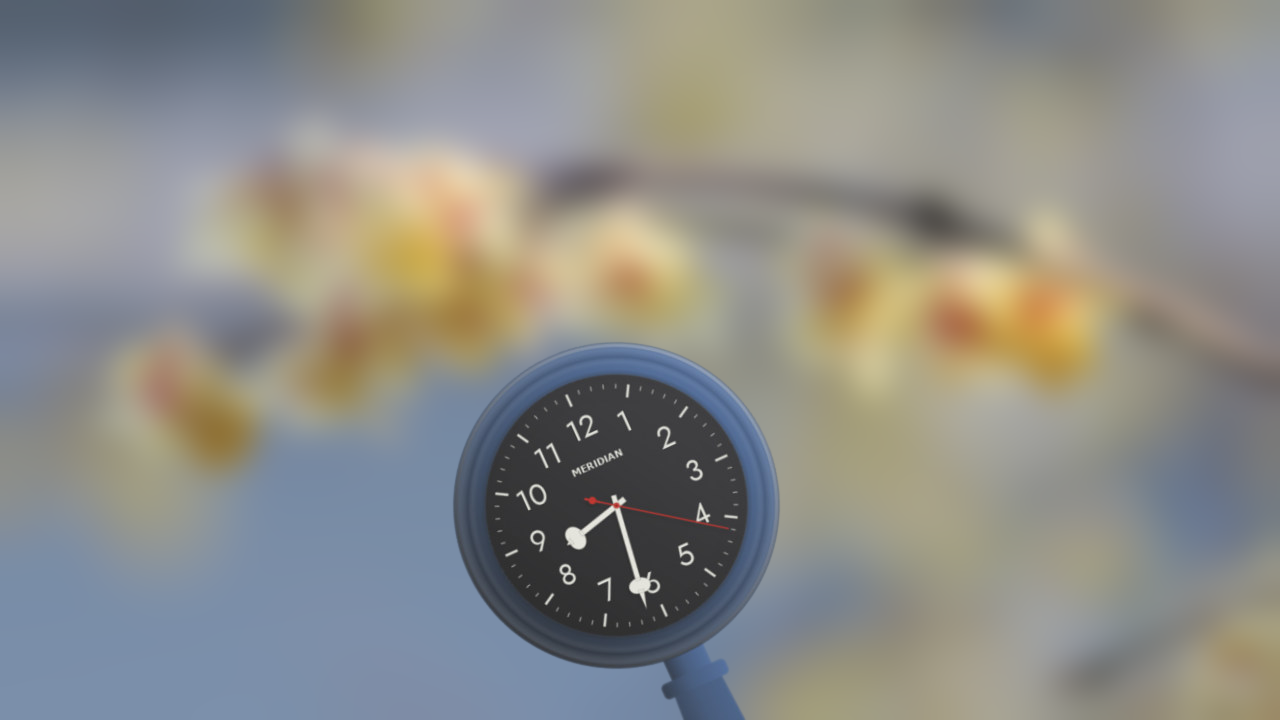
**8:31:21**
